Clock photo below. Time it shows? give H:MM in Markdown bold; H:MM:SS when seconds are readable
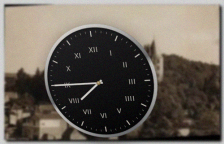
**7:45**
